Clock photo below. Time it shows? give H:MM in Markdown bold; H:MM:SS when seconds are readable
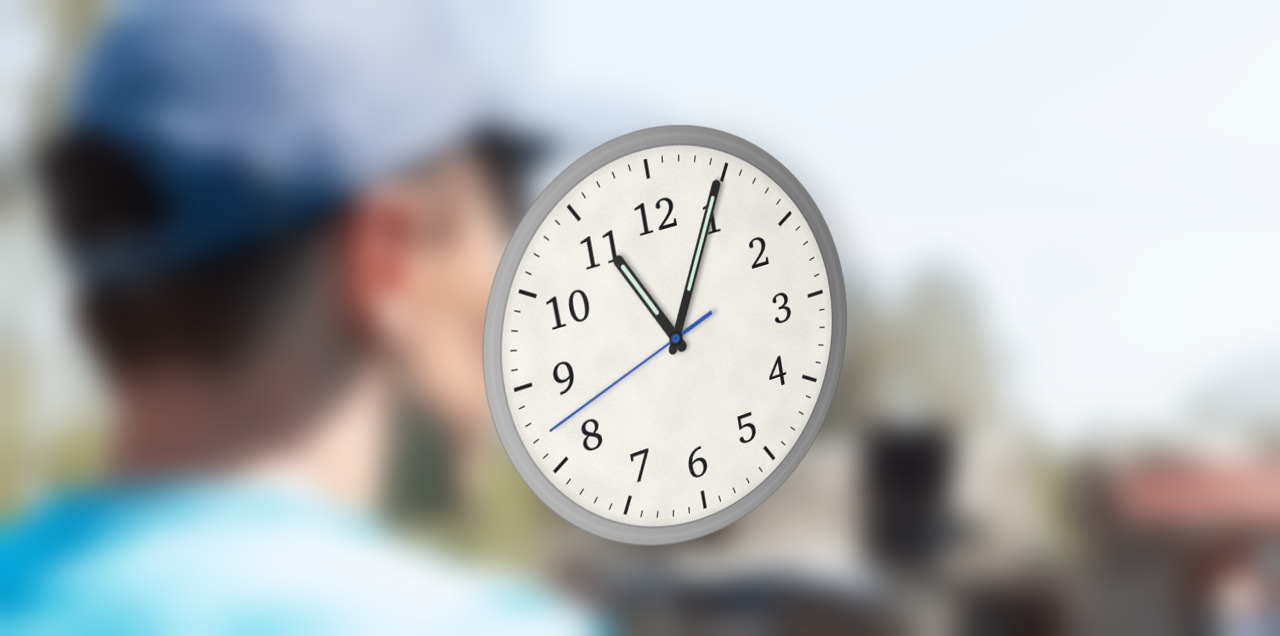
**11:04:42**
